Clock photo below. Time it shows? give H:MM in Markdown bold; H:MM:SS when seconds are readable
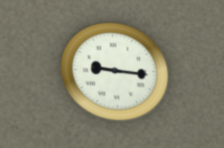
**9:16**
